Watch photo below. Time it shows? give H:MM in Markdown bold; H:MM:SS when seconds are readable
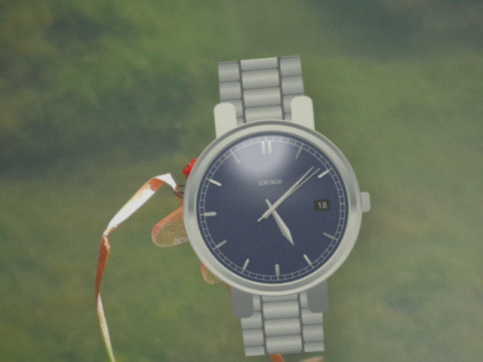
**5:08:09**
